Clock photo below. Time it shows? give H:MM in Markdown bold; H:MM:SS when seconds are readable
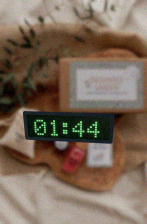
**1:44**
